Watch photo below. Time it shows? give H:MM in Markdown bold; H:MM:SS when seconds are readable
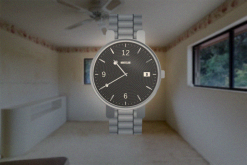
**10:40**
